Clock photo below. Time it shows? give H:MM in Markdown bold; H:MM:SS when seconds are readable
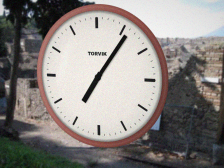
**7:06**
